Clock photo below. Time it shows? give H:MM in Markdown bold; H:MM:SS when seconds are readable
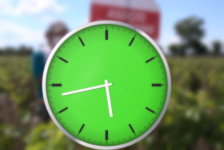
**5:43**
